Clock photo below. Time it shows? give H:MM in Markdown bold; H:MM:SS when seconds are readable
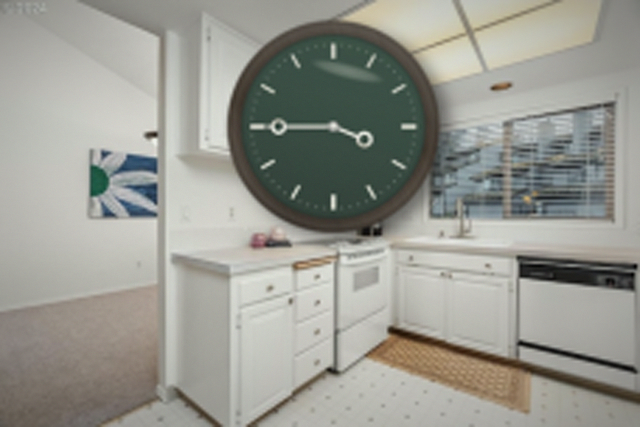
**3:45**
